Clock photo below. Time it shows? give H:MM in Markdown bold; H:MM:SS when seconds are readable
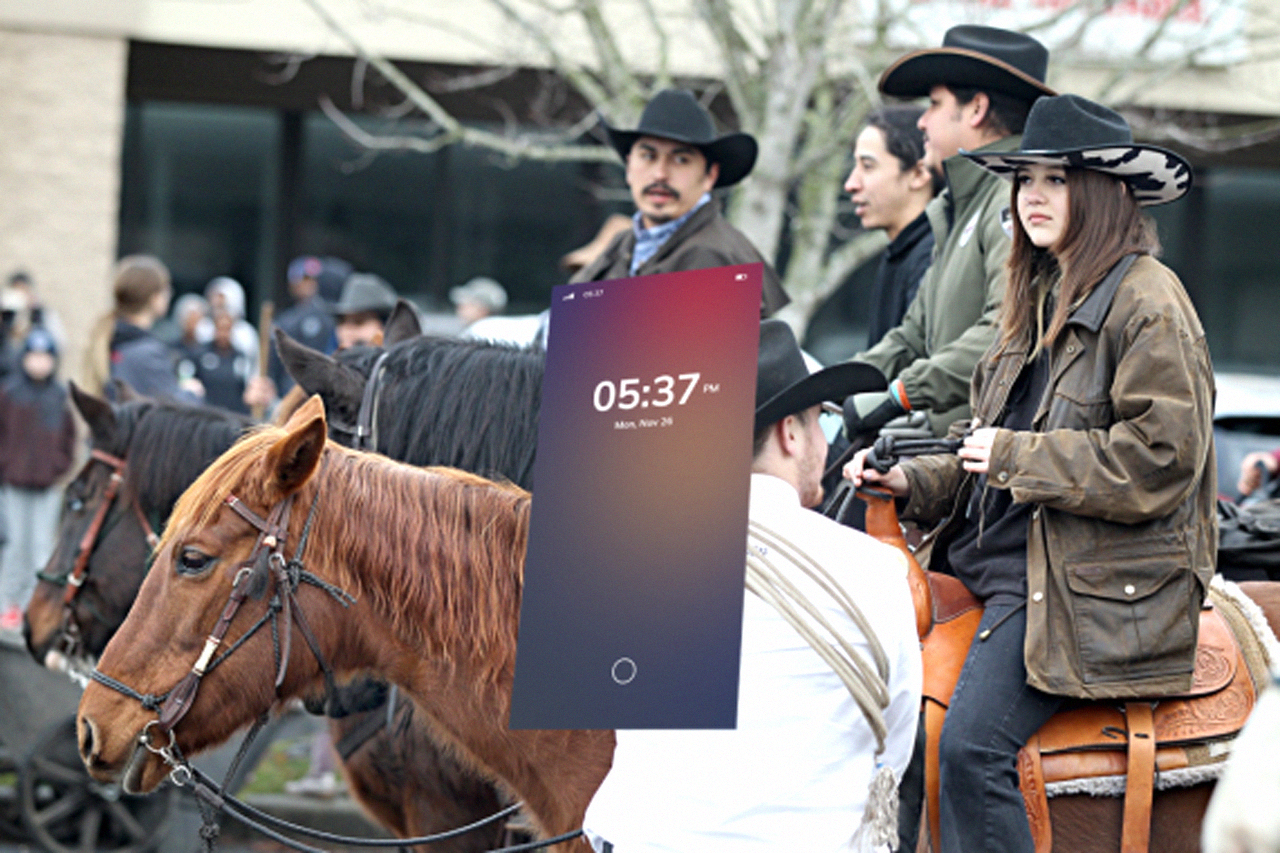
**5:37**
